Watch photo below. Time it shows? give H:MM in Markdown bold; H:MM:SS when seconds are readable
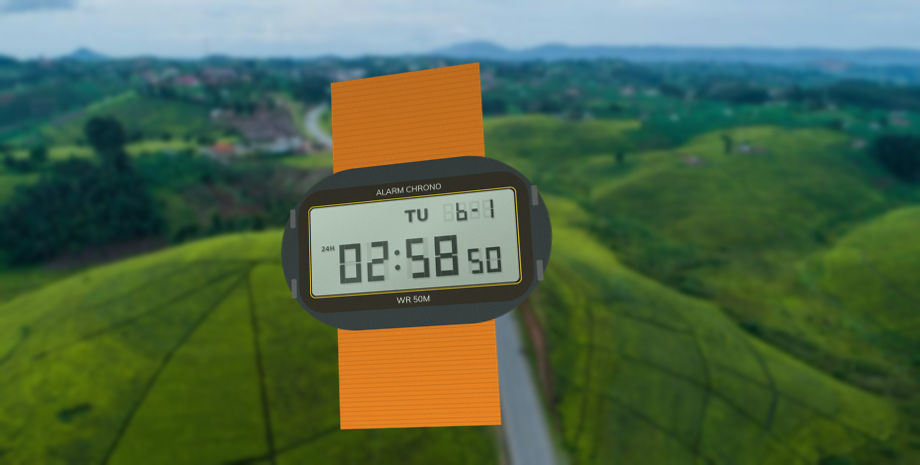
**2:58:50**
